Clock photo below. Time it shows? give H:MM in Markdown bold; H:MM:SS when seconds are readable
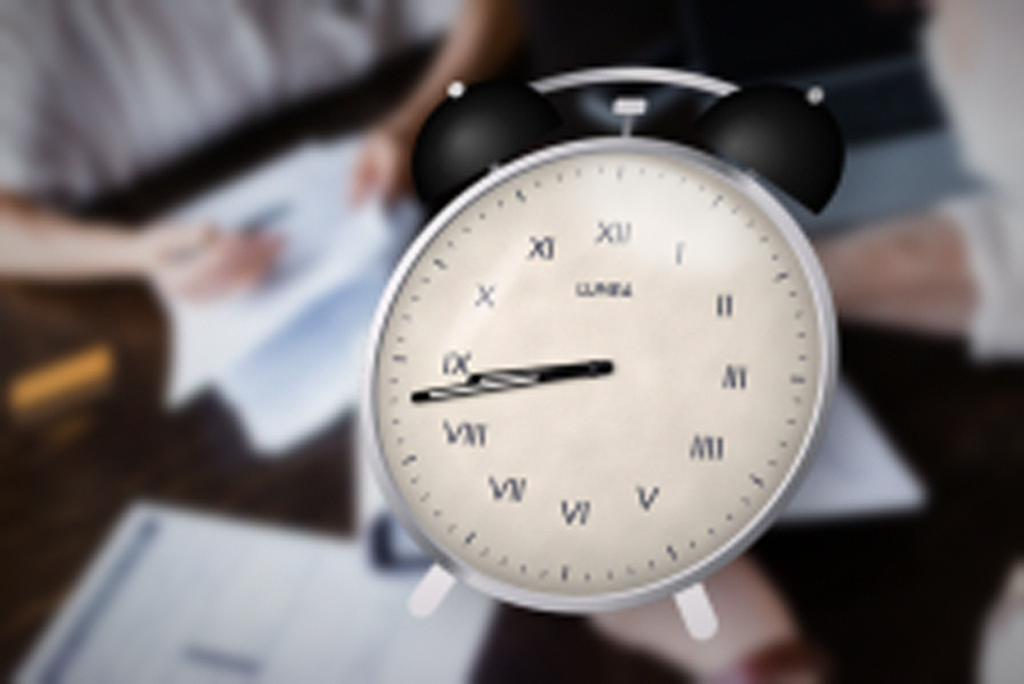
**8:43**
